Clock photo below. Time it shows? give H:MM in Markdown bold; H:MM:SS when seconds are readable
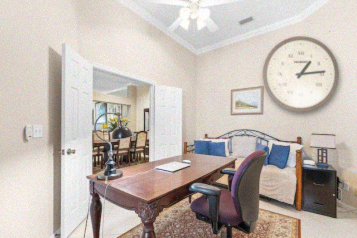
**1:14**
